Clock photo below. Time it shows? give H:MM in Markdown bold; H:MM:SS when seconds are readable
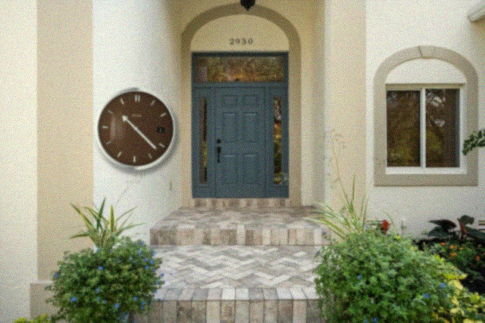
**10:22**
